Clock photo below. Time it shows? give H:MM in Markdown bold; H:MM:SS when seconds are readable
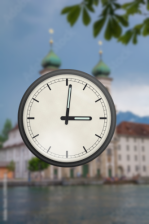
**3:01**
